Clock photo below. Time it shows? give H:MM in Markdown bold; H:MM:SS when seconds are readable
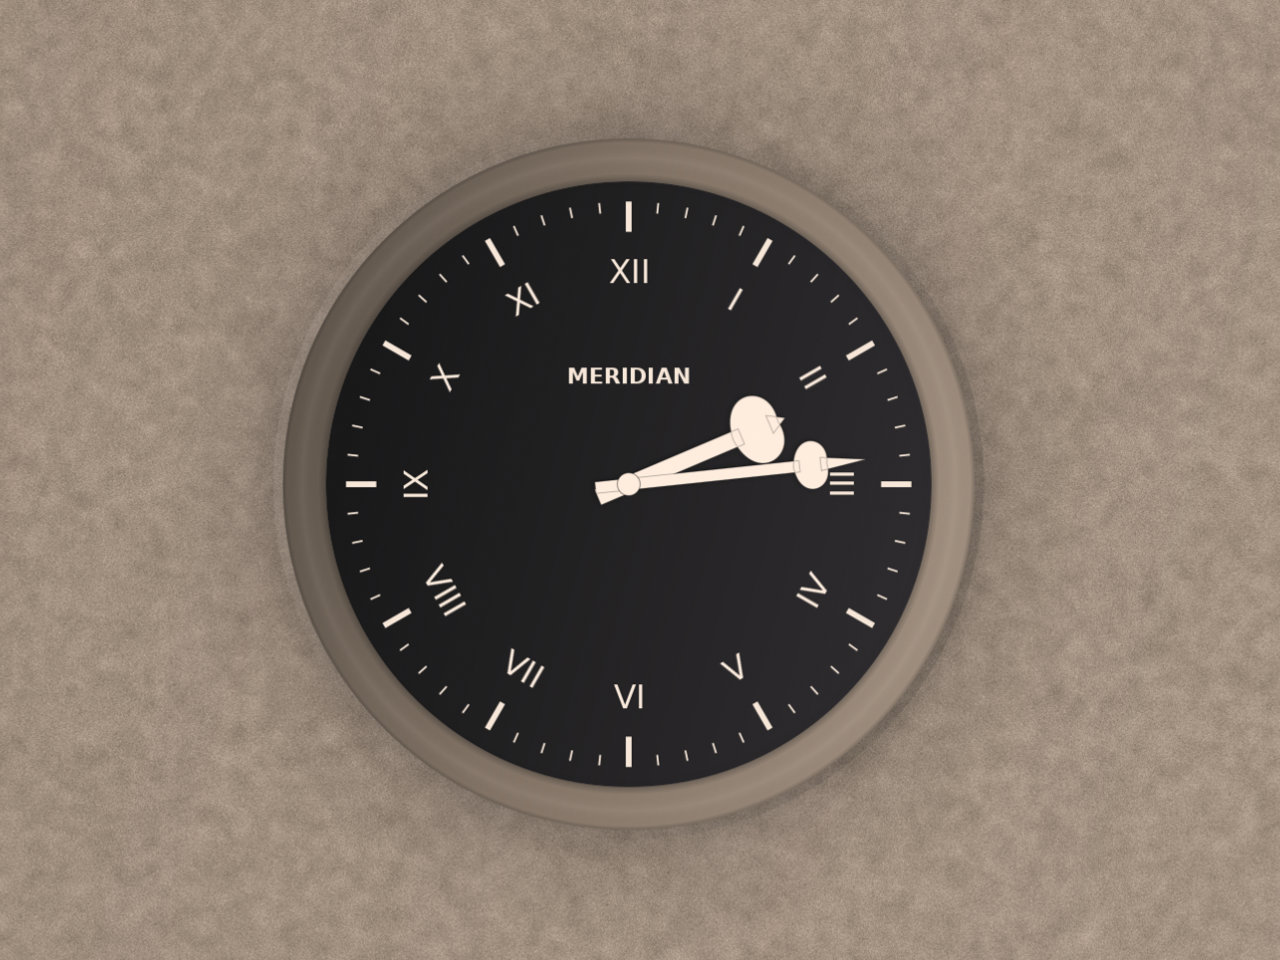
**2:14**
